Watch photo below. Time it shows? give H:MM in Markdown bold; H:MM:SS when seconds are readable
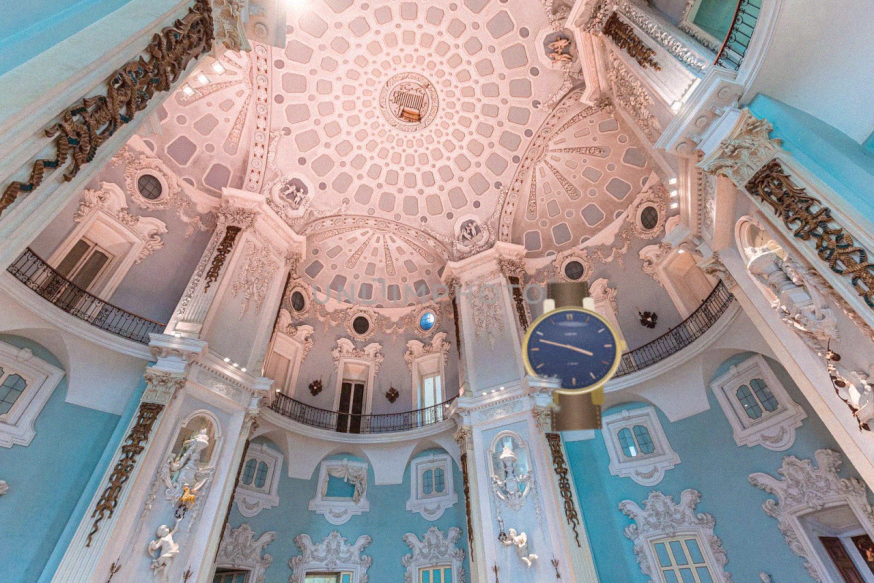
**3:48**
